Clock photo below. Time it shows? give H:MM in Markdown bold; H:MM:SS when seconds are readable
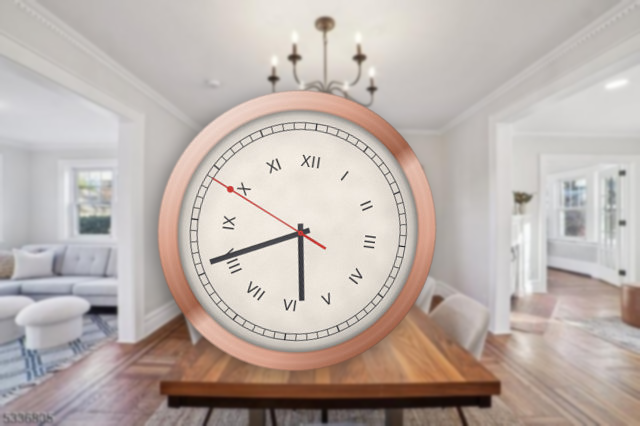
**5:40:49**
